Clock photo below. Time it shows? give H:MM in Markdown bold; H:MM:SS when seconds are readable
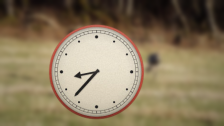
**8:37**
